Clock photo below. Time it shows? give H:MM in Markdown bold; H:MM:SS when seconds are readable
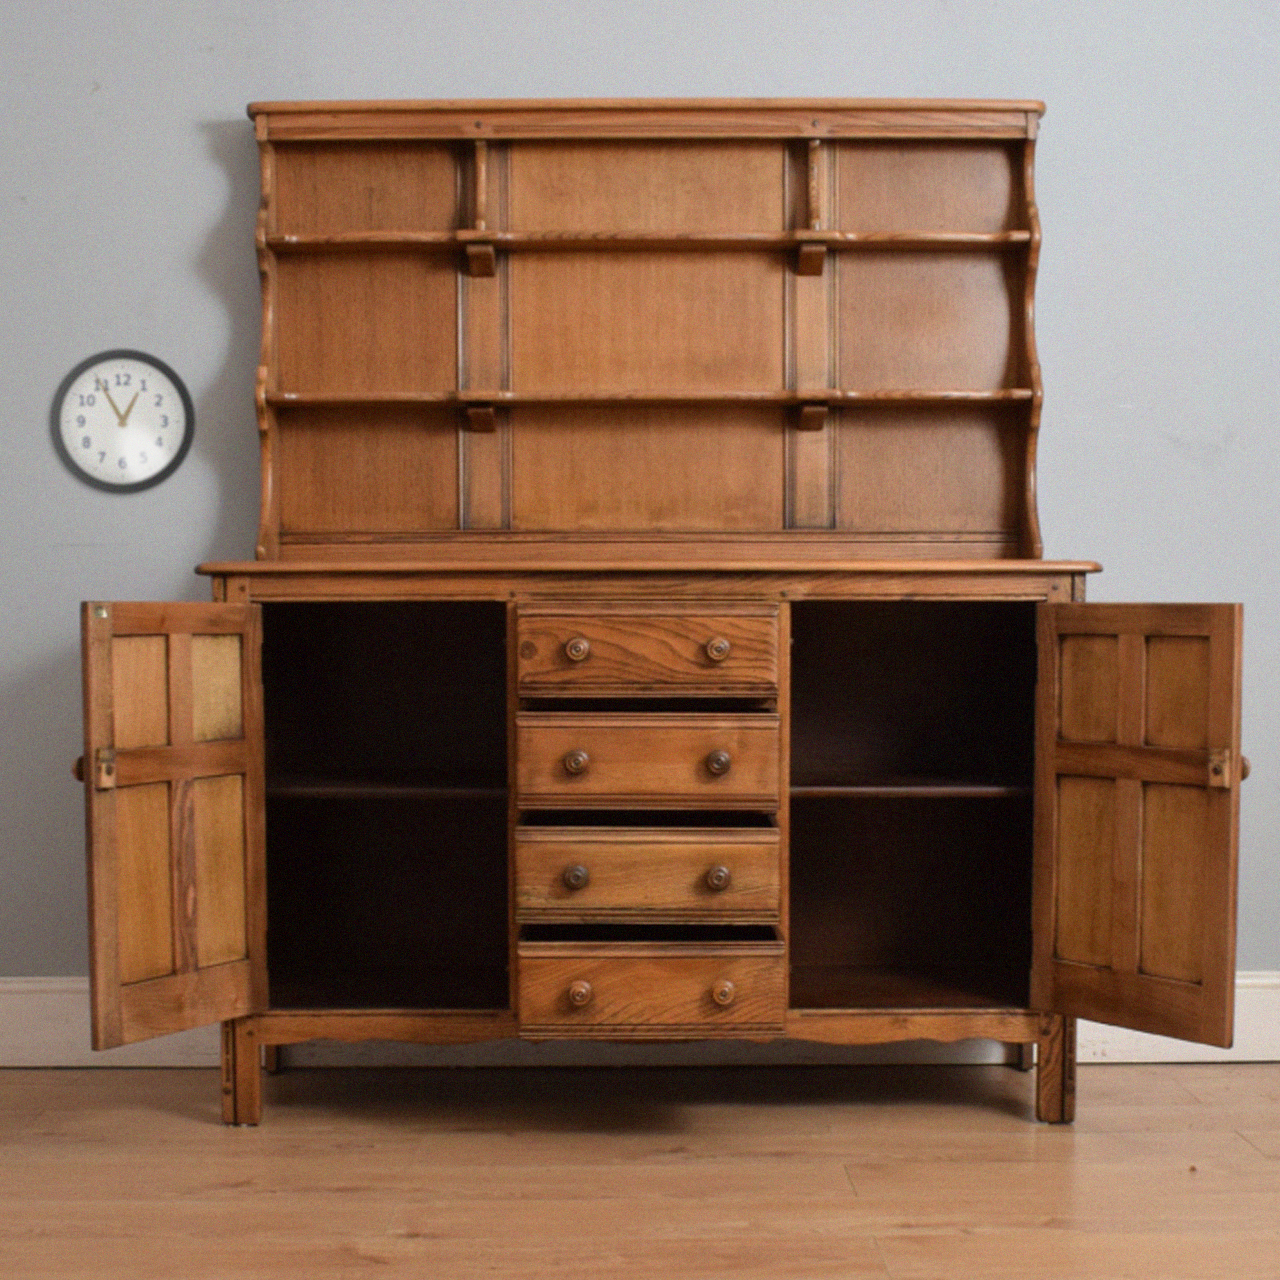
**12:55**
